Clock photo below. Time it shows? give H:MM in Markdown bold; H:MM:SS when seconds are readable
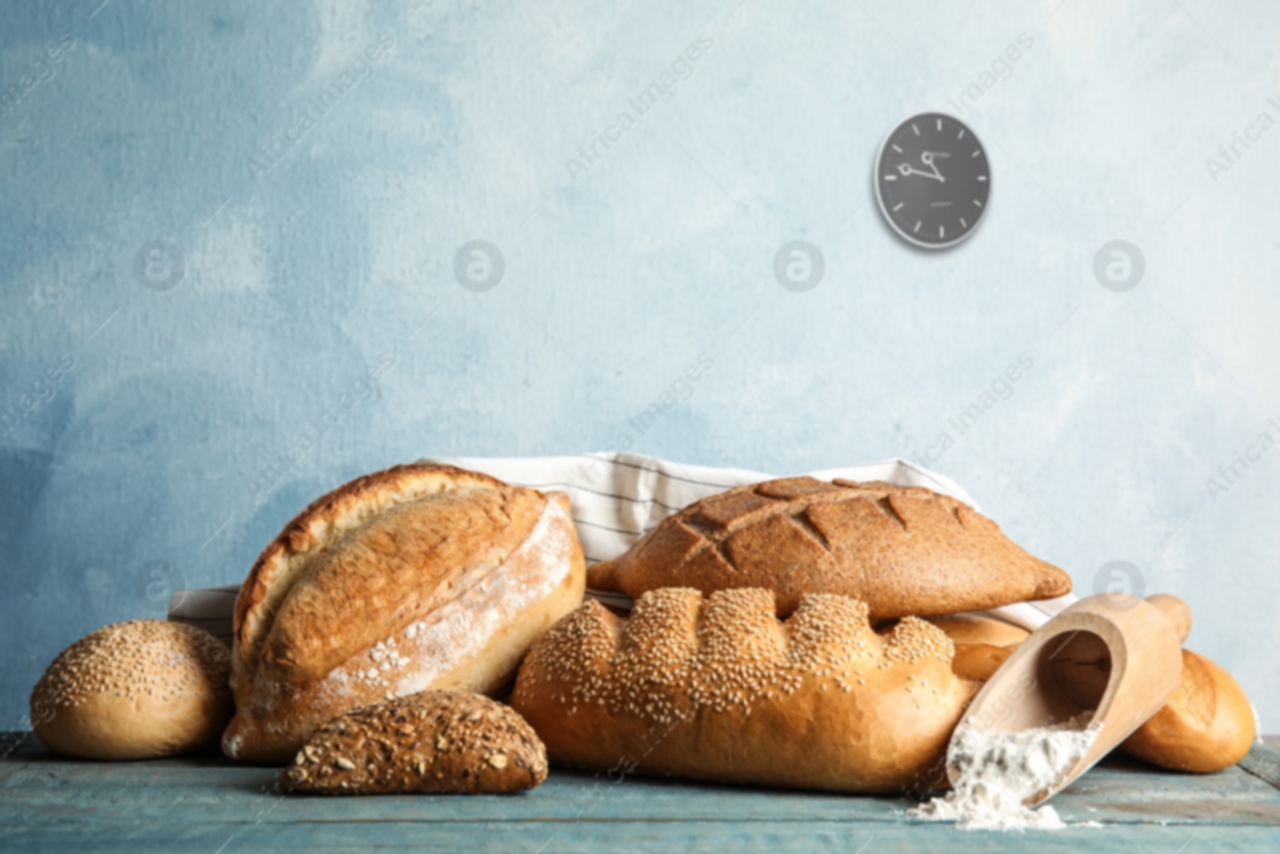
**10:47**
